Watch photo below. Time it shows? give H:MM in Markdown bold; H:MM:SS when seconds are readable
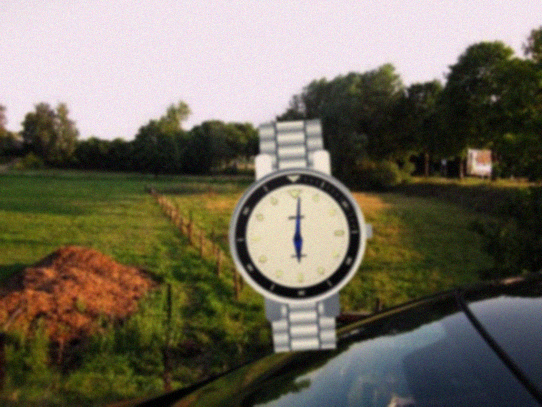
**6:01**
